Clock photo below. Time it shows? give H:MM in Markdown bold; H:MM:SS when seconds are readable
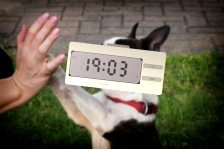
**19:03**
